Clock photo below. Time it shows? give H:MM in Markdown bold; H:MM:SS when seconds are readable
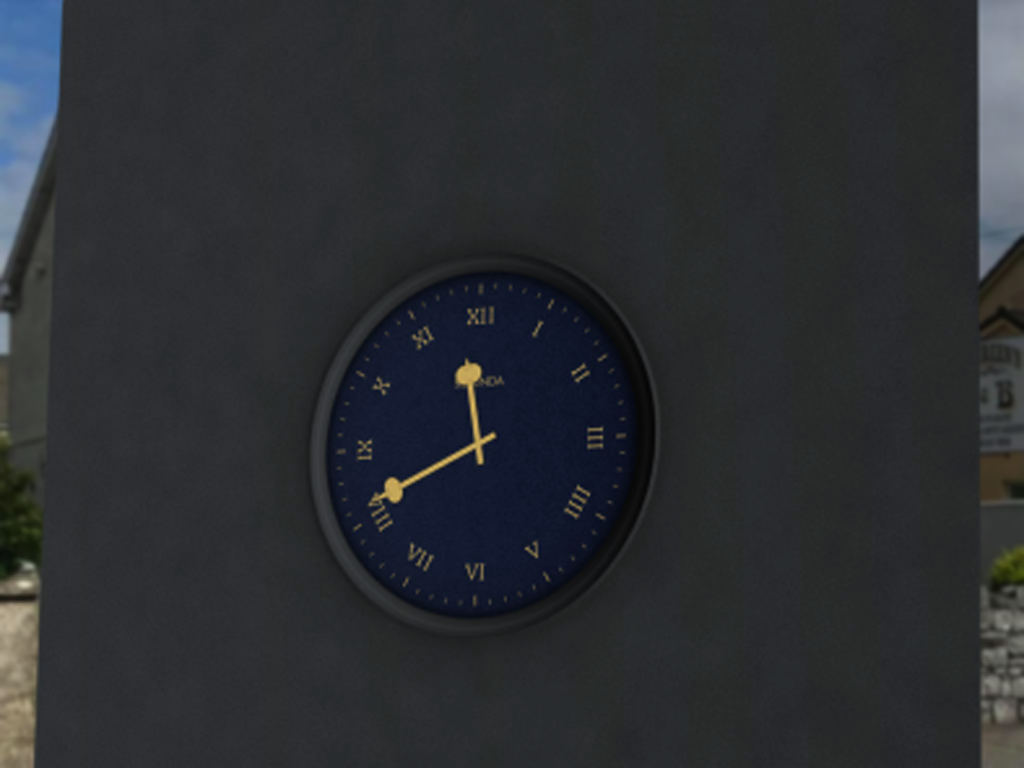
**11:41**
